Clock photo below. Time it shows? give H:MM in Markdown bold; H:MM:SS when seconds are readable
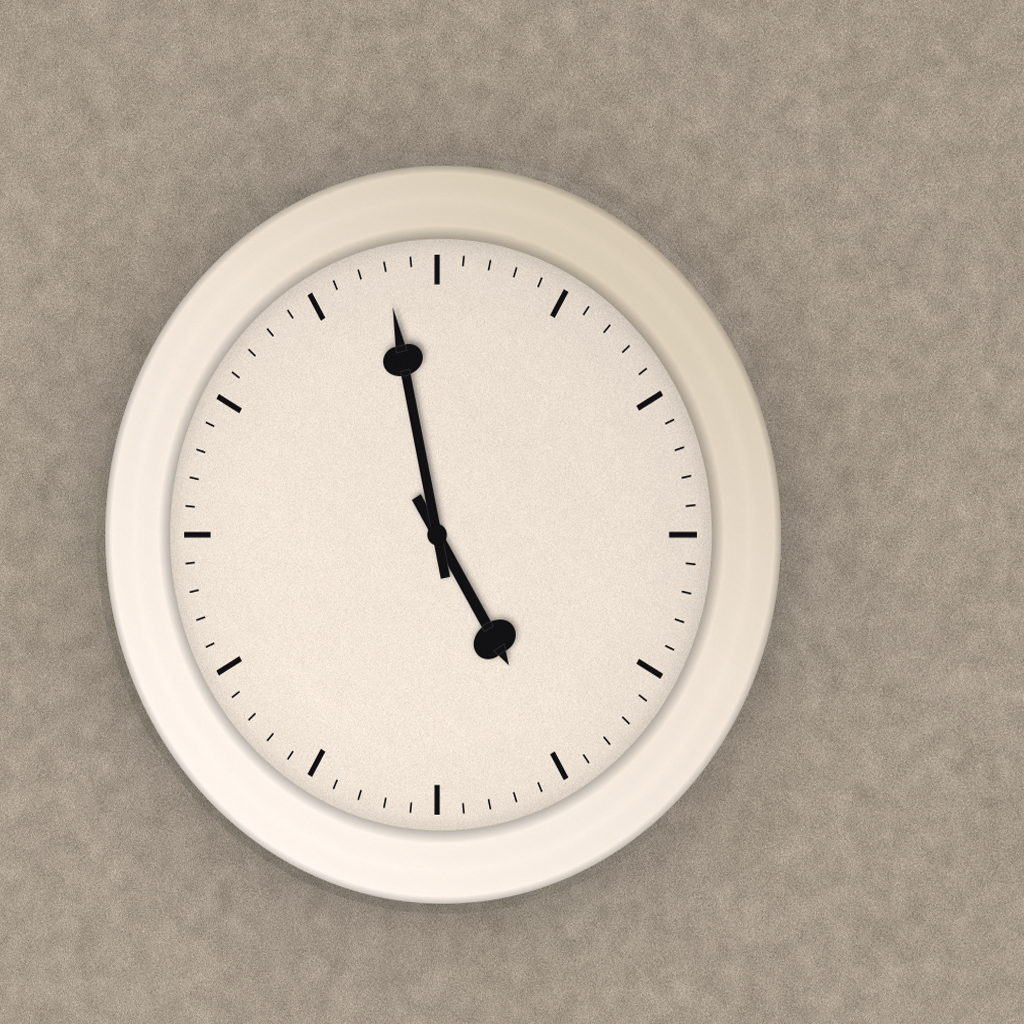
**4:58**
